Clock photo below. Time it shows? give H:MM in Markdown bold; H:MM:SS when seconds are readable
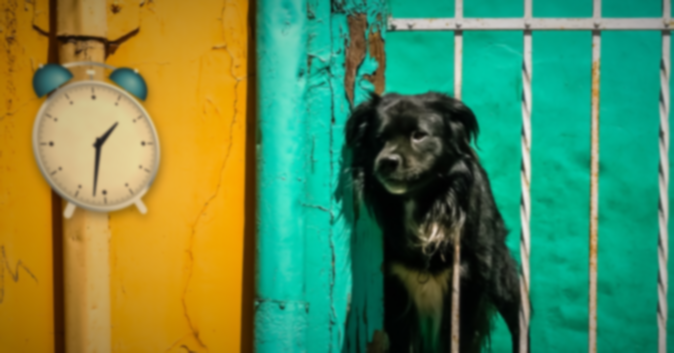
**1:32**
